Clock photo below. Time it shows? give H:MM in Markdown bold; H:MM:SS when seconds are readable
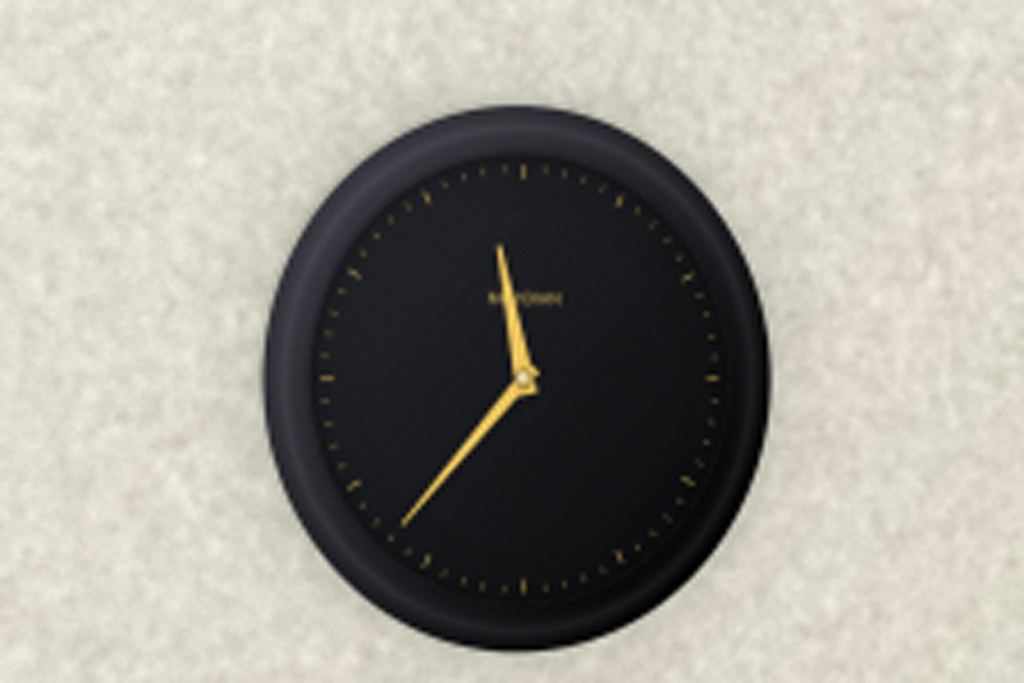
**11:37**
